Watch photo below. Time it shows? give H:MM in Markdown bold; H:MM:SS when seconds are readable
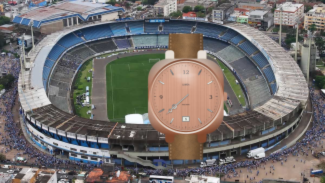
**7:38**
